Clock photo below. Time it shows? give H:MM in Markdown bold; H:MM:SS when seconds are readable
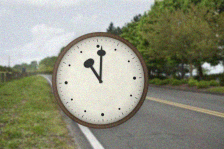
**11:01**
